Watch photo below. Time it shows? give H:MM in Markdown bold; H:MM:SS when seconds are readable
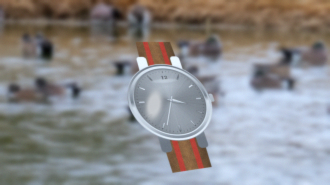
**3:34**
